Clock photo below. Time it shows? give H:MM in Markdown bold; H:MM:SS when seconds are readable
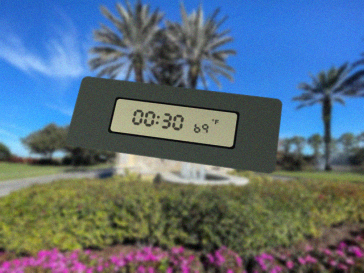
**0:30**
